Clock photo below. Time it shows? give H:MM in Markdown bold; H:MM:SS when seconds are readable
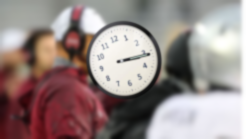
**3:16**
